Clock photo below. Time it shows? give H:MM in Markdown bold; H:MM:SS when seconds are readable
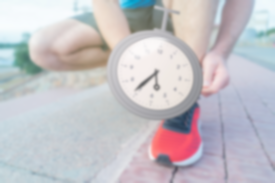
**5:36**
